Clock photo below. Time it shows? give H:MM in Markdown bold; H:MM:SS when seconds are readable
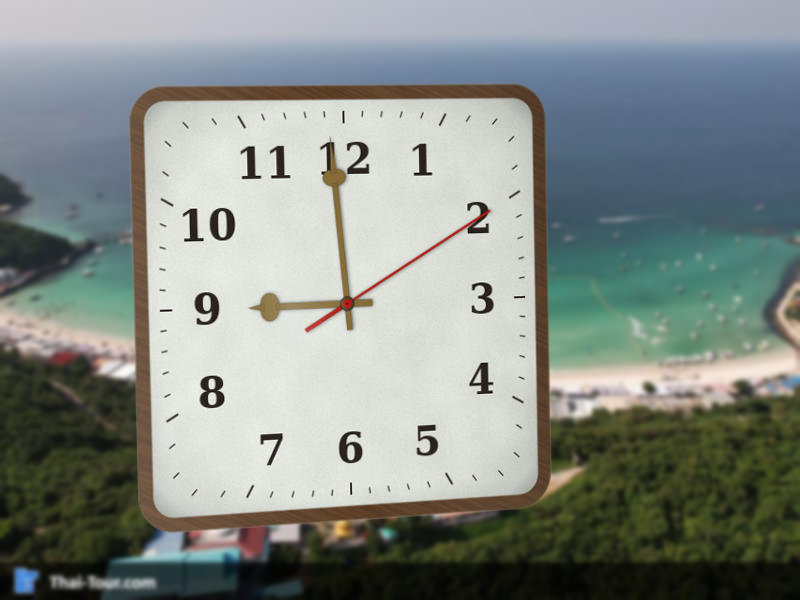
**8:59:10**
